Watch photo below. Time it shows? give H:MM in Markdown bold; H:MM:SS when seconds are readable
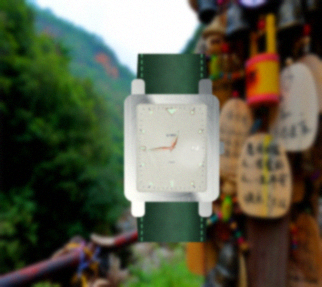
**12:44**
